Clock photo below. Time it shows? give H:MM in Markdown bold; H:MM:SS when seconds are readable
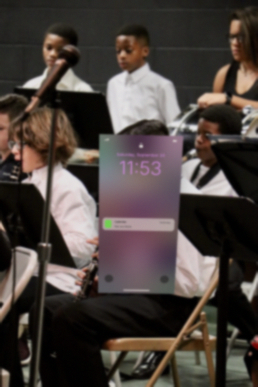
**11:53**
